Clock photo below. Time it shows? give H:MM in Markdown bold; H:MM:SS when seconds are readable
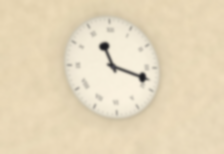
**11:18**
